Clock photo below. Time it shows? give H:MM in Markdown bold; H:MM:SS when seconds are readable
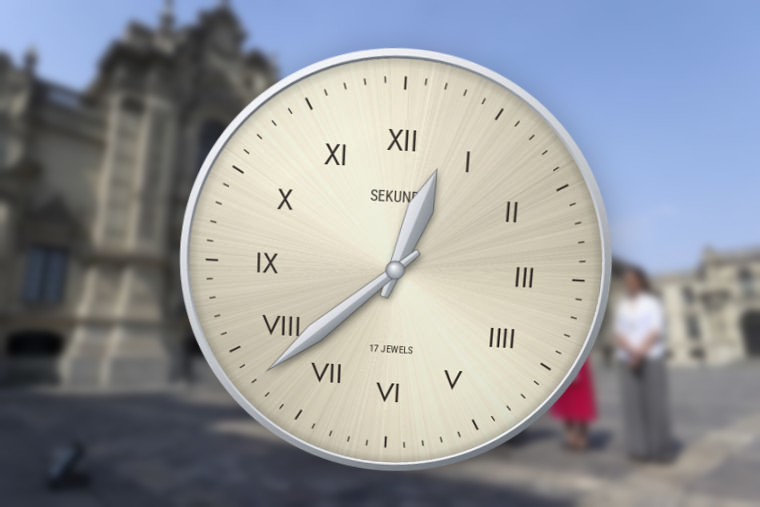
**12:38**
